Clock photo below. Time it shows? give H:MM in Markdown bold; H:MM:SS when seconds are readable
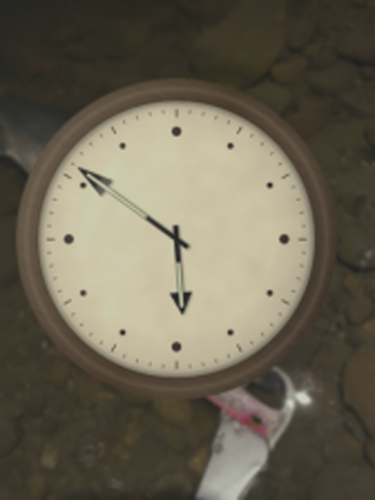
**5:51**
